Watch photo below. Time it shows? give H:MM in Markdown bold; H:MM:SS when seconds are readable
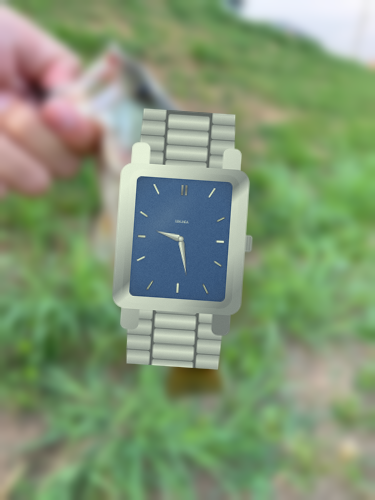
**9:28**
